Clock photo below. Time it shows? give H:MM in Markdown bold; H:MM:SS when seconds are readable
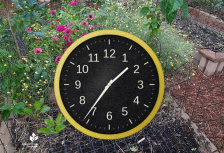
**1:36**
